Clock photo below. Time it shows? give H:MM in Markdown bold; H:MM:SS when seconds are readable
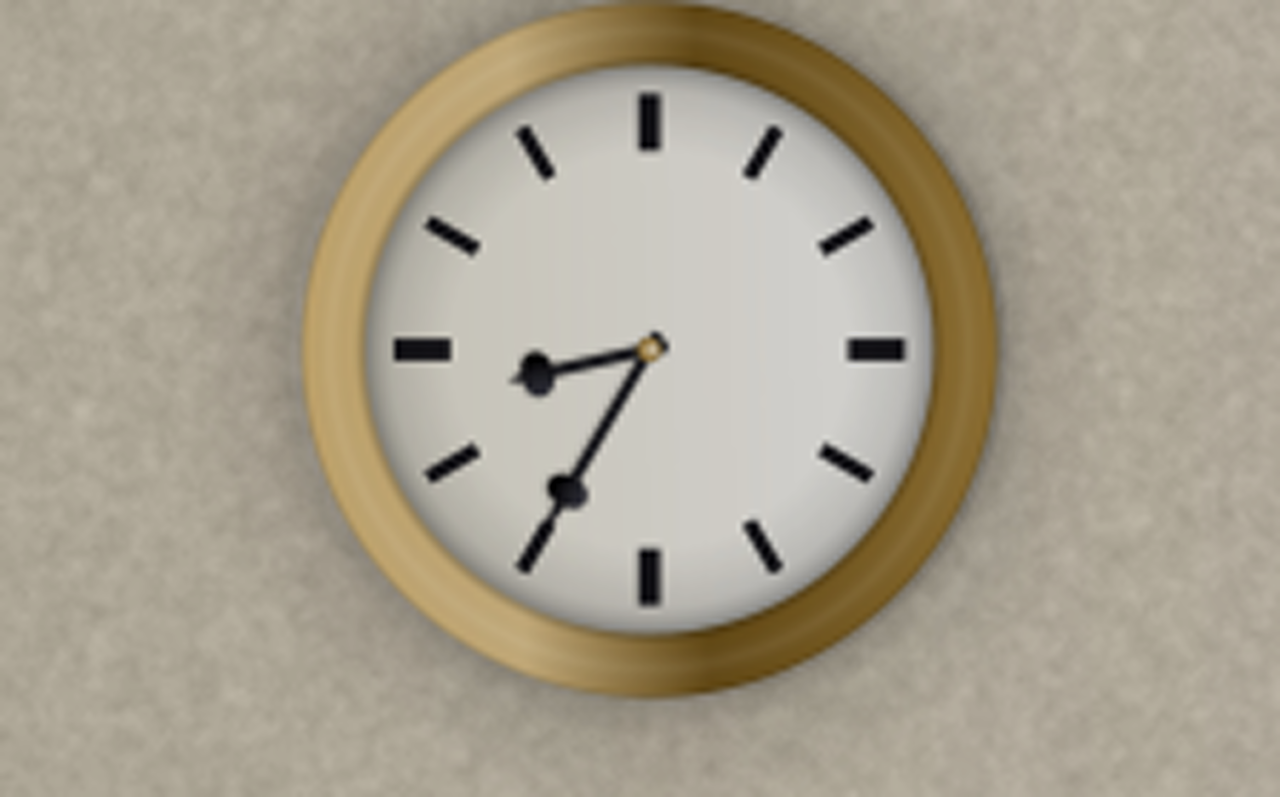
**8:35**
